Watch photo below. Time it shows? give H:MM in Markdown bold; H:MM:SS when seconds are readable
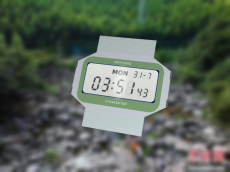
**3:51:43**
